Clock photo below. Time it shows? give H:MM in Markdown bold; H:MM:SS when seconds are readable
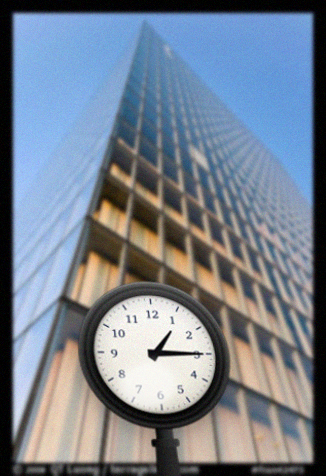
**1:15**
